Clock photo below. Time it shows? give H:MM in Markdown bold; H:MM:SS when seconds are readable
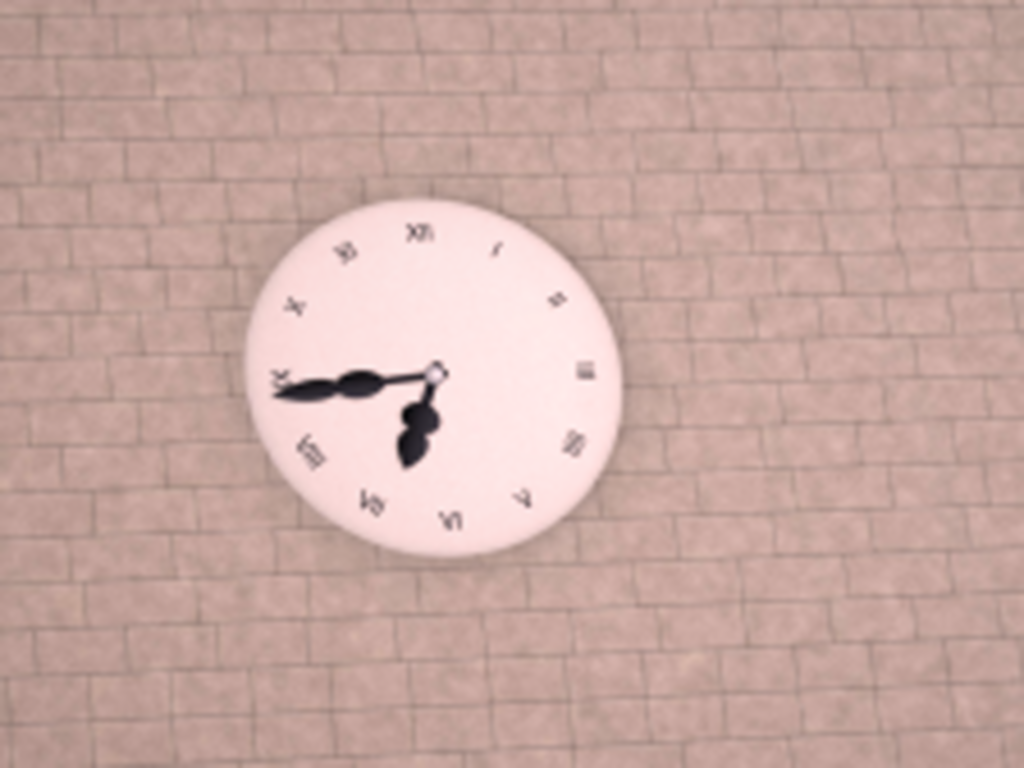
**6:44**
